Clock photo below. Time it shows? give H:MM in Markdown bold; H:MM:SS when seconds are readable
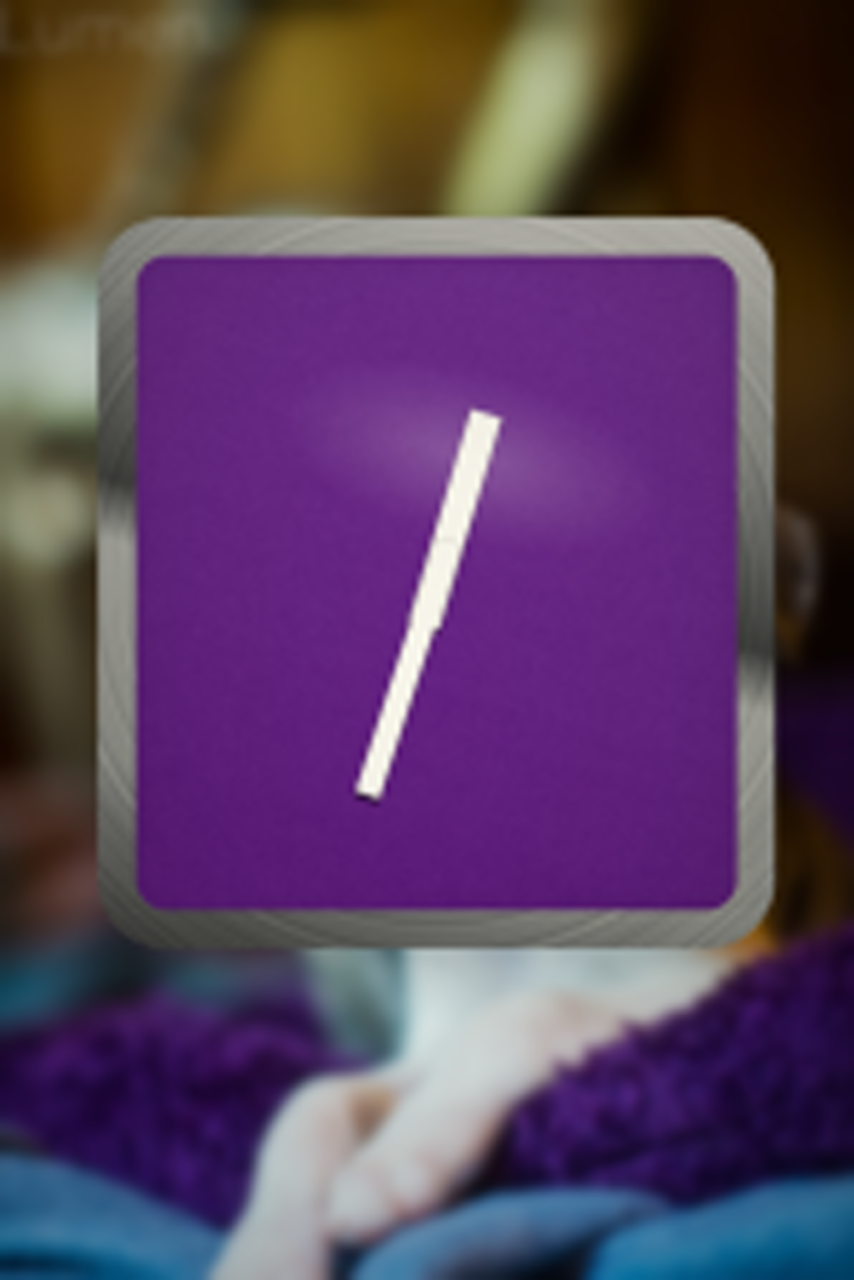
**12:33**
